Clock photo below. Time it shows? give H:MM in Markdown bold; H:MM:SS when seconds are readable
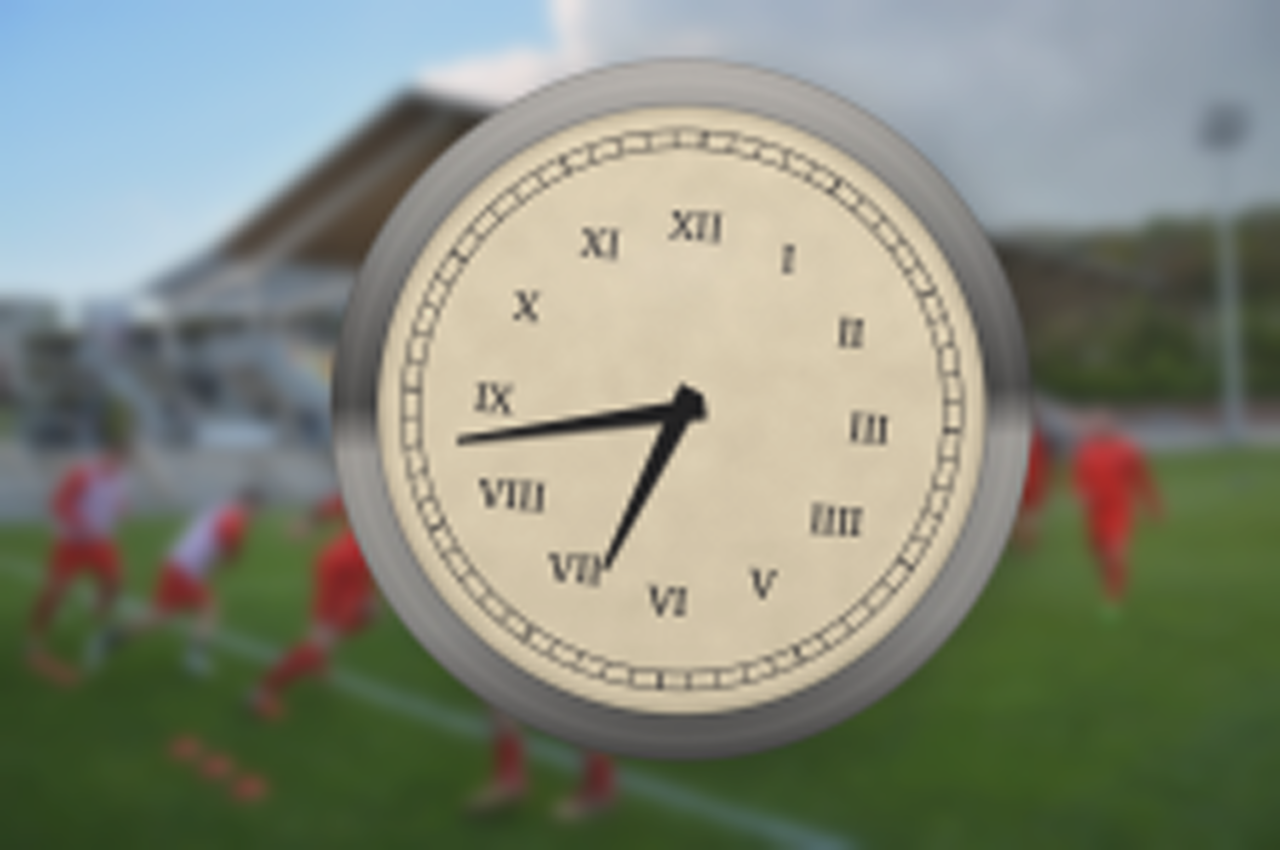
**6:43**
